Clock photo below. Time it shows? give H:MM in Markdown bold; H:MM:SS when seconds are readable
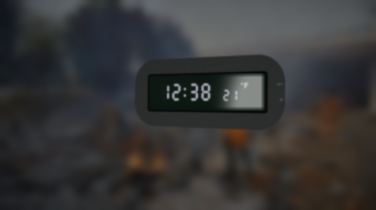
**12:38**
